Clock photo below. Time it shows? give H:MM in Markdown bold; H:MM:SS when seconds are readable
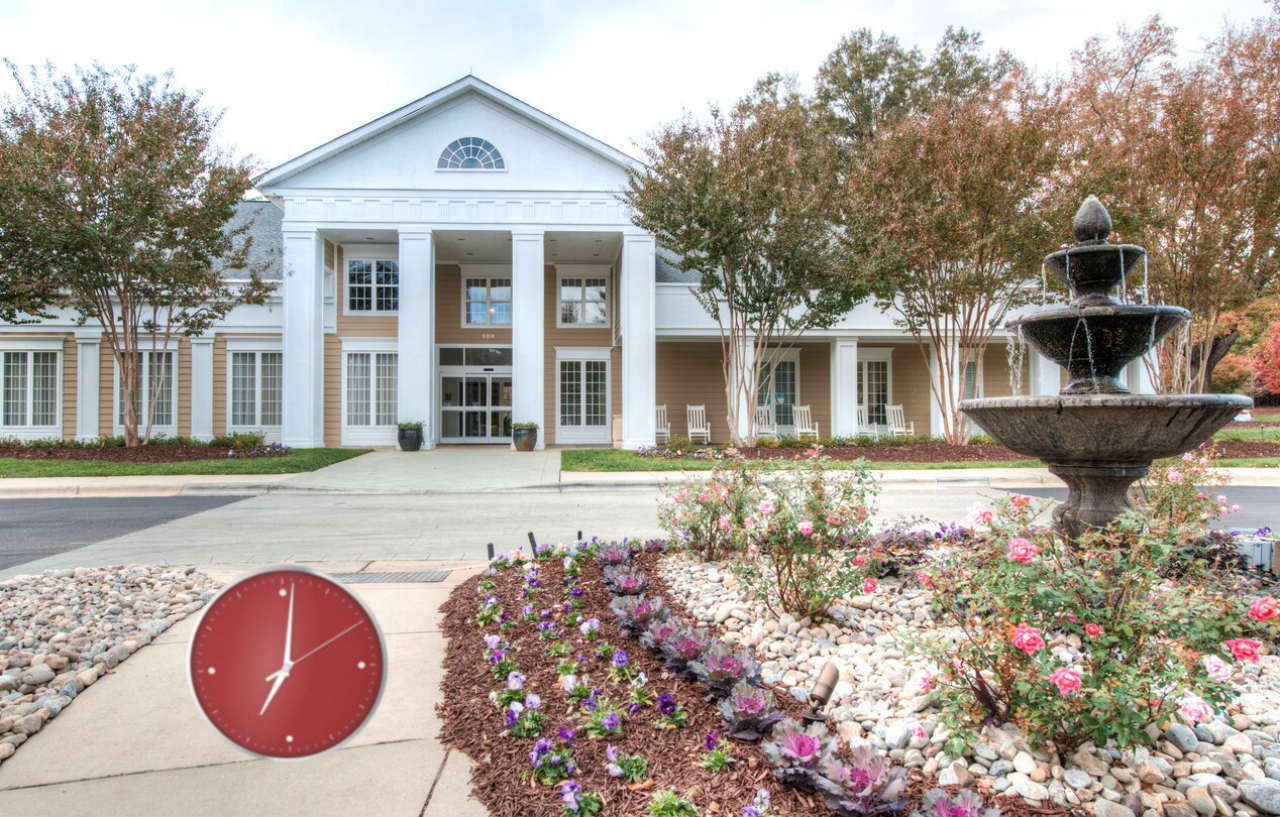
**7:01:10**
